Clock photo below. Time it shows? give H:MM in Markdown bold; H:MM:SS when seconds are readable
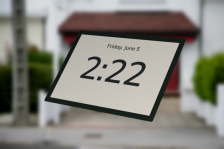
**2:22**
